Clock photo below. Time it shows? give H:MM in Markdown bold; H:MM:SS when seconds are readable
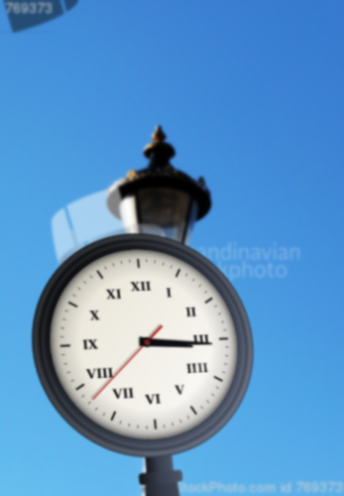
**3:15:38**
